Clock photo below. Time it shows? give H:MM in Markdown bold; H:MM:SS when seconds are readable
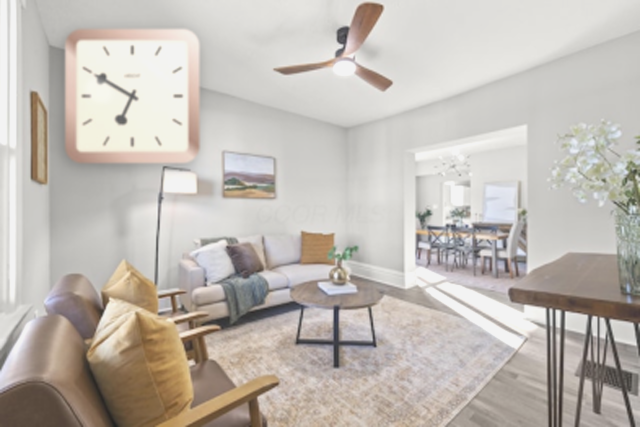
**6:50**
